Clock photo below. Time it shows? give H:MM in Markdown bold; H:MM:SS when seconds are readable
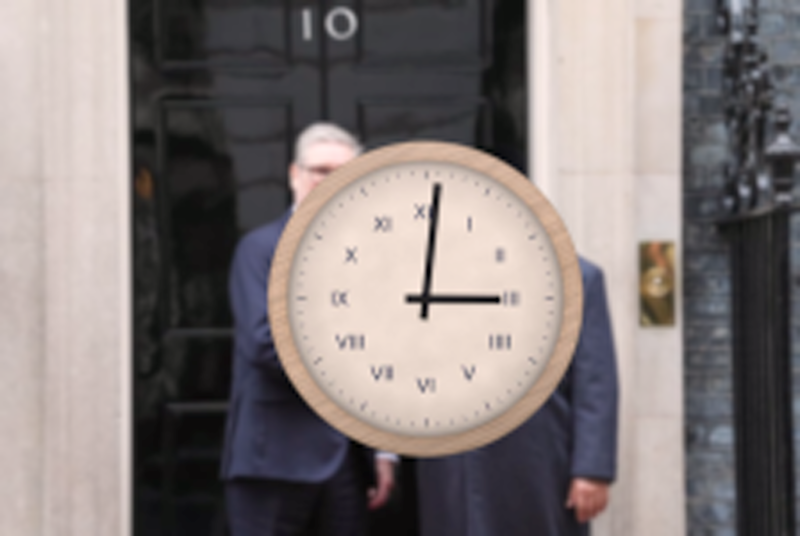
**3:01**
